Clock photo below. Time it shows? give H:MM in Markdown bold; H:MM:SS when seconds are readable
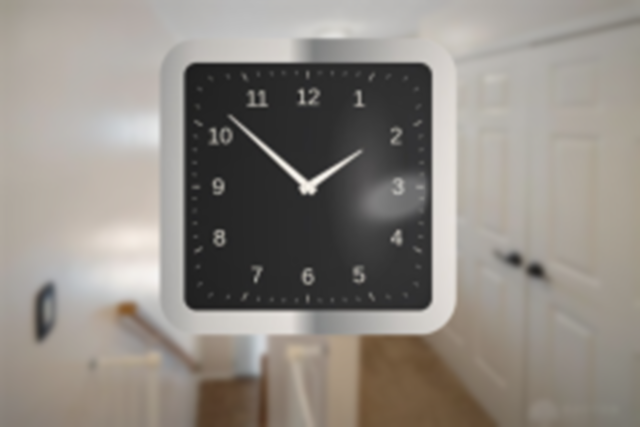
**1:52**
